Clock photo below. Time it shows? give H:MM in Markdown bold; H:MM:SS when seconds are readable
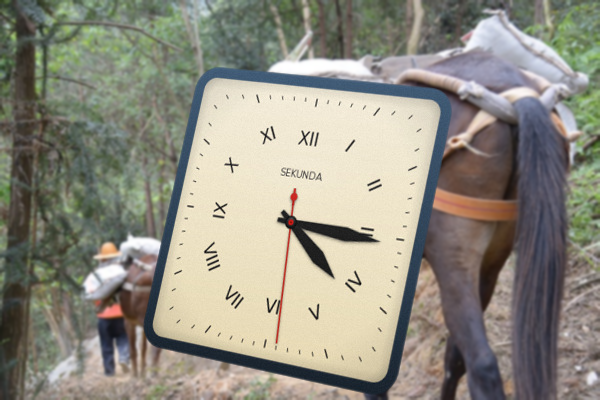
**4:15:29**
